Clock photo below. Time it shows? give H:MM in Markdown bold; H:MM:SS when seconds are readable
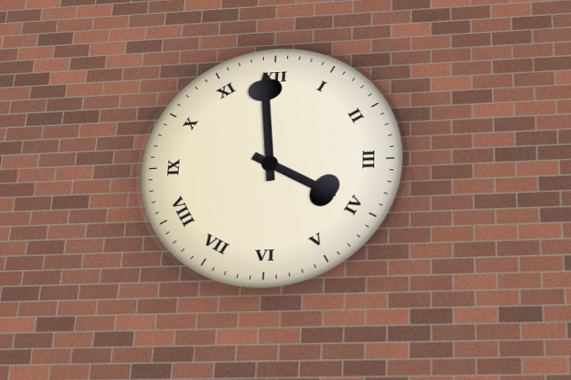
**3:59**
